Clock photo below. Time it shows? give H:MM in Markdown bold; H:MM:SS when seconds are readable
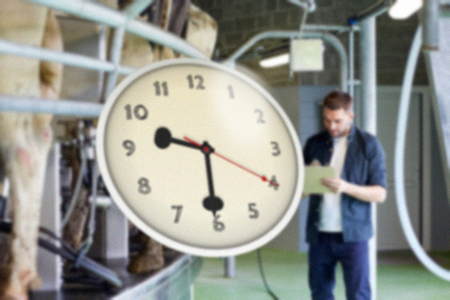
**9:30:20**
